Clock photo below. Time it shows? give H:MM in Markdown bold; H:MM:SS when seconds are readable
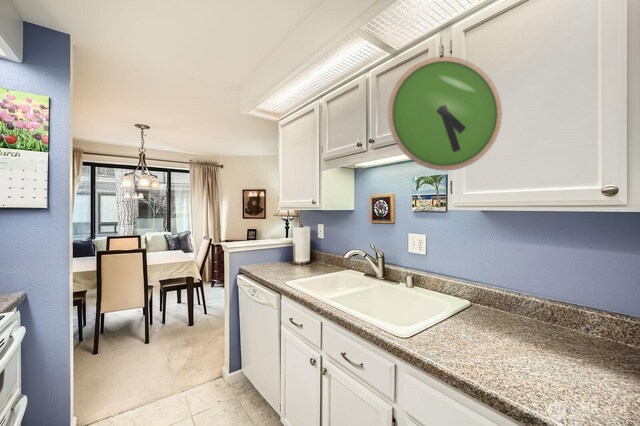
**4:27**
